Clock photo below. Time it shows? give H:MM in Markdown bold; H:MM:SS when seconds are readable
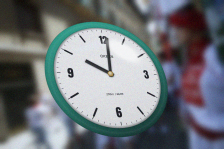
**10:01**
